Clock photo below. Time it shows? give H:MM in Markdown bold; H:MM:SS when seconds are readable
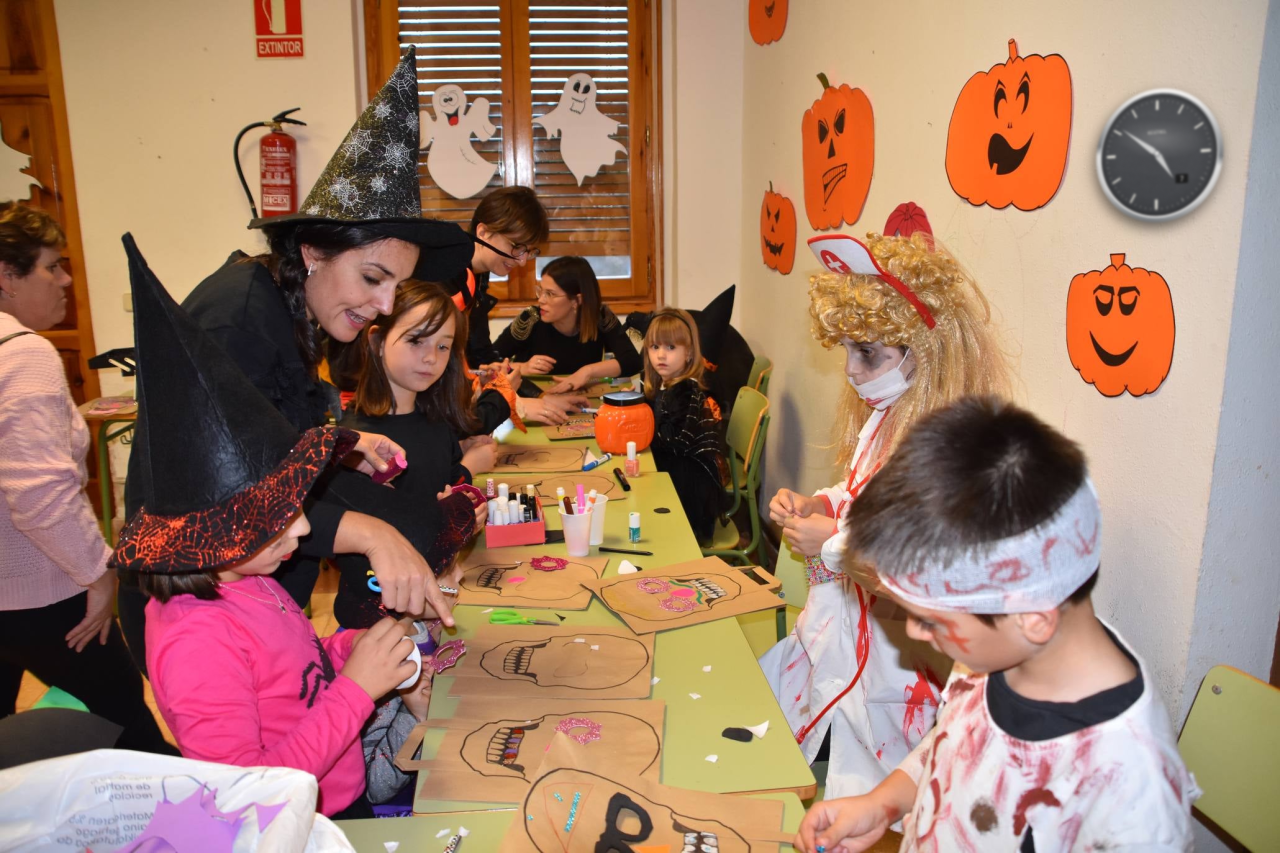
**4:51**
